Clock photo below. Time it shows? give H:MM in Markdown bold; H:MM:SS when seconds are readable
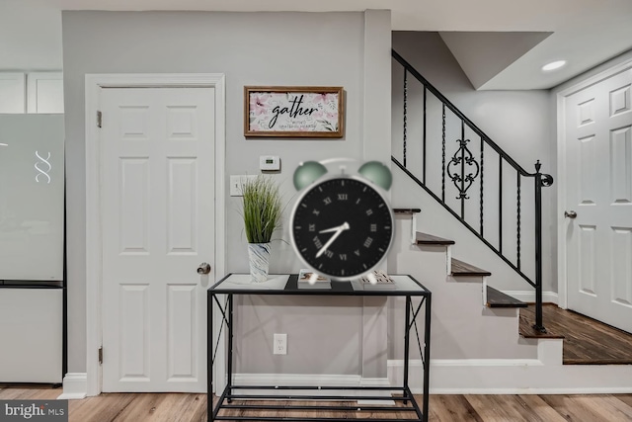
**8:37**
